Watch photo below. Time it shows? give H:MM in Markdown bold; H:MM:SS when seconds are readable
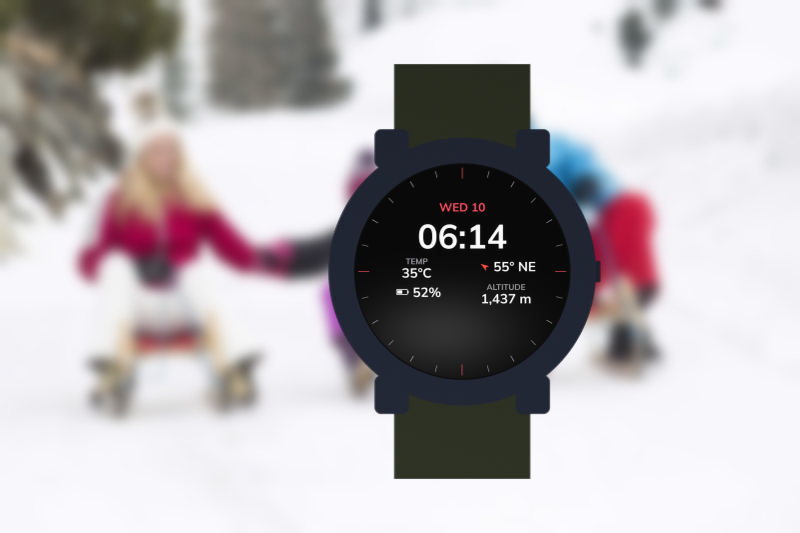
**6:14**
